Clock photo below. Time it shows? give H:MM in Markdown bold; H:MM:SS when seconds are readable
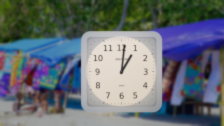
**1:01**
